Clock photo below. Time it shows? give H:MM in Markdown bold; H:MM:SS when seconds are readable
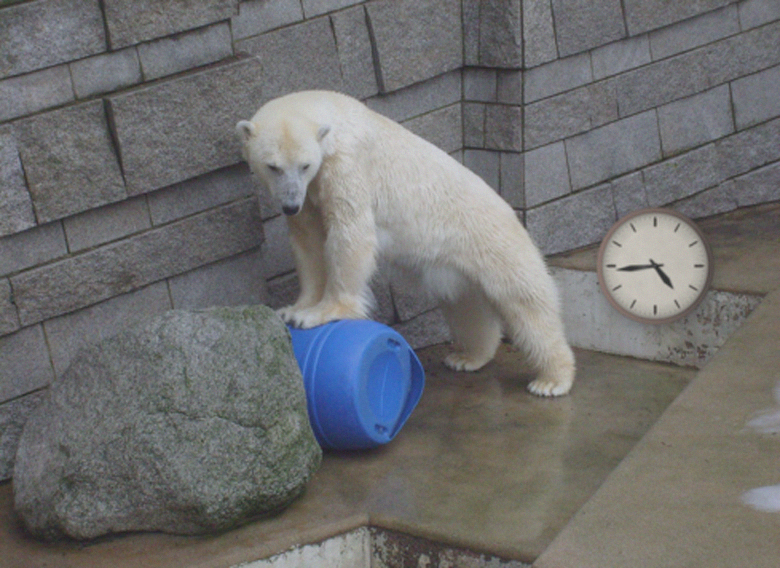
**4:44**
